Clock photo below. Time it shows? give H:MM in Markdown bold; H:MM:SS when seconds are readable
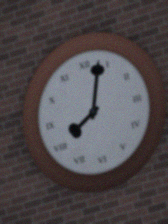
**8:03**
